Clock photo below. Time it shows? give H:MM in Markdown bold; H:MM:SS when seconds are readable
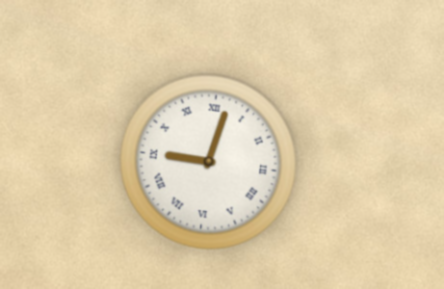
**9:02**
